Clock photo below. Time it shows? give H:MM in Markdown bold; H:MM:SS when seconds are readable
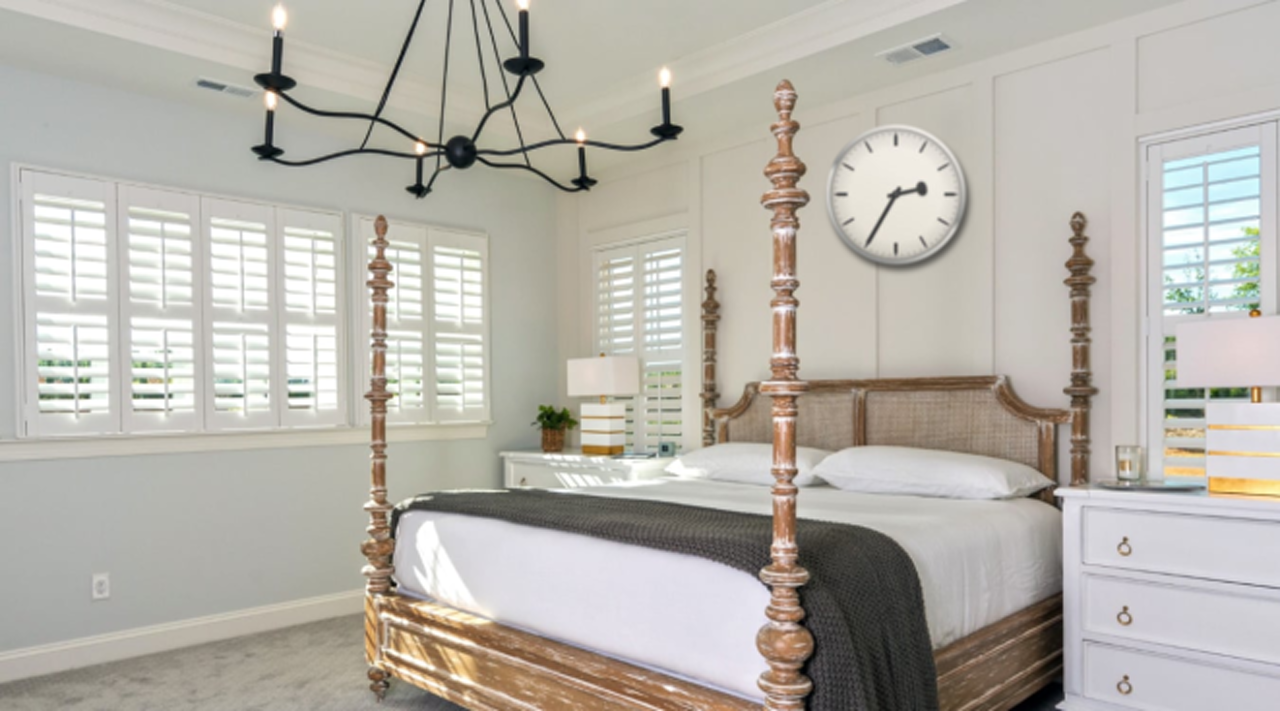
**2:35**
